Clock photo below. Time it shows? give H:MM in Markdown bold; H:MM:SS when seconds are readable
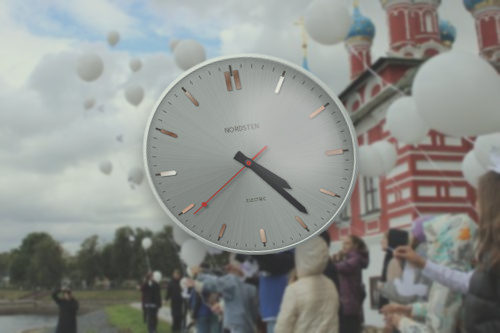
**4:23:39**
